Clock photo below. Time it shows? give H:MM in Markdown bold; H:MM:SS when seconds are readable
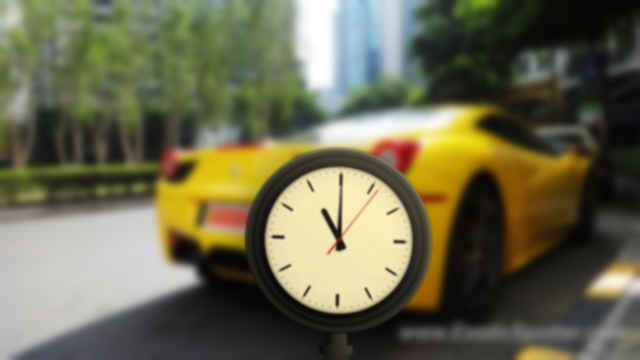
**11:00:06**
